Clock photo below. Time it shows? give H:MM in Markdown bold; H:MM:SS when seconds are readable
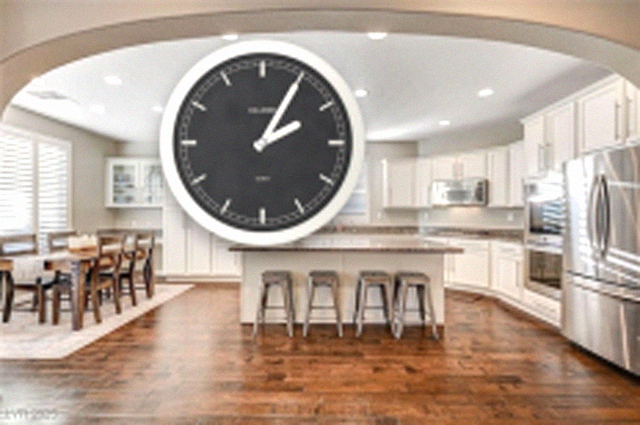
**2:05**
